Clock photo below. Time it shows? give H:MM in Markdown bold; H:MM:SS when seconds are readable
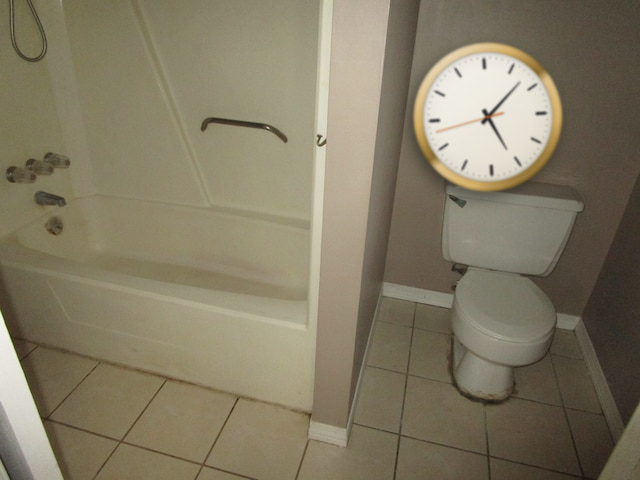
**5:07:43**
